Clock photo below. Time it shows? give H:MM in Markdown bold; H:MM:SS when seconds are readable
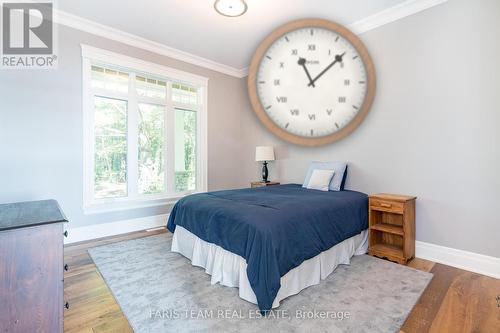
**11:08**
